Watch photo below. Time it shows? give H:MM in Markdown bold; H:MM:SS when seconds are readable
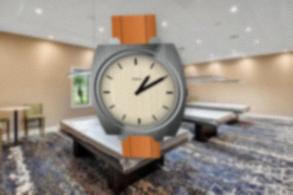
**1:10**
